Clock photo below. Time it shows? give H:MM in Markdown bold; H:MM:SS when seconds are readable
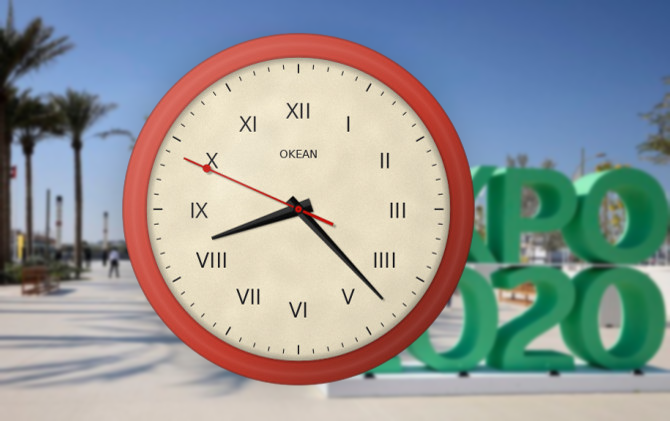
**8:22:49**
